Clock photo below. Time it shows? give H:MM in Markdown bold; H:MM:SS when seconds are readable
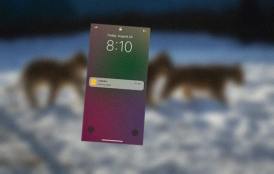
**8:10**
